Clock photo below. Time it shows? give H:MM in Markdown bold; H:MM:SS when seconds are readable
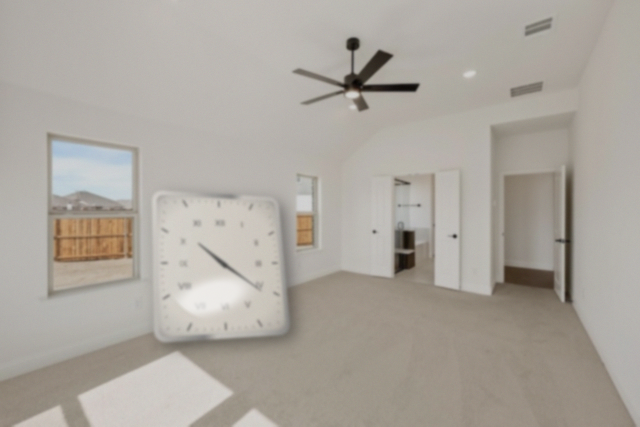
**10:21**
